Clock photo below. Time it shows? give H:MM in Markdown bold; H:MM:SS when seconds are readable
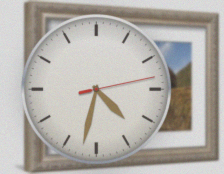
**4:32:13**
